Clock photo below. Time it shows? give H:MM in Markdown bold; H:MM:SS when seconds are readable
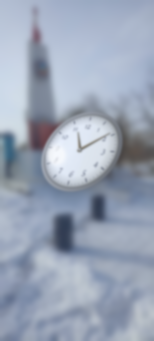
**11:09**
